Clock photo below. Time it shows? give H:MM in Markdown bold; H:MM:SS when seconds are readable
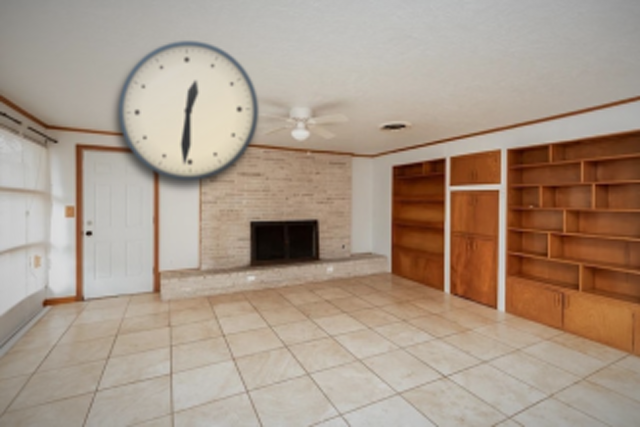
**12:31**
